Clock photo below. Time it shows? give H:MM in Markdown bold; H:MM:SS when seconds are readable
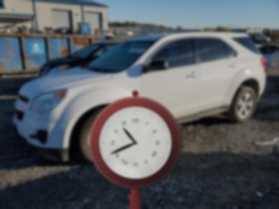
**10:41**
